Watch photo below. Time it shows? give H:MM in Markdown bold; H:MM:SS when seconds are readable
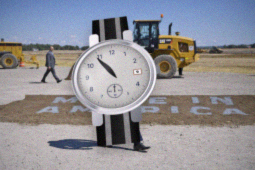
**10:54**
